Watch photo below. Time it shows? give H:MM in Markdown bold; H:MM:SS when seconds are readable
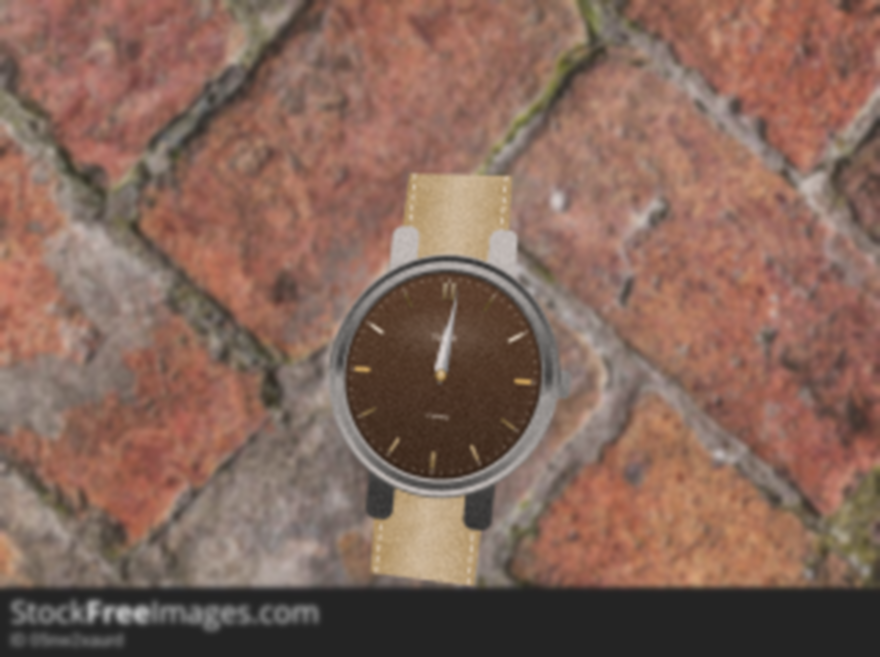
**12:01**
